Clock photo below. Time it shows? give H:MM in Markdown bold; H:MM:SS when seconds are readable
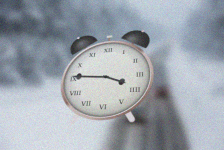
**3:46**
